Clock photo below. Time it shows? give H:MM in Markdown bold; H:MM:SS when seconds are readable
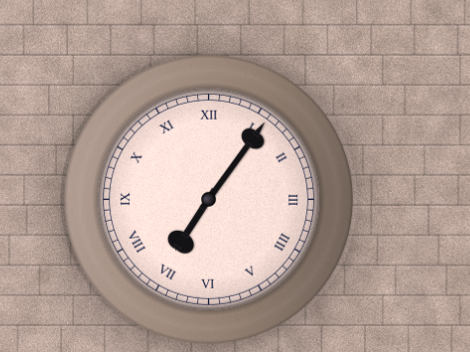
**7:06**
